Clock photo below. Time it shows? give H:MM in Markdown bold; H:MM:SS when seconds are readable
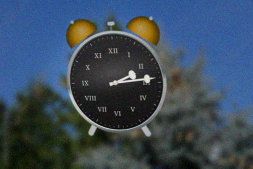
**2:14**
